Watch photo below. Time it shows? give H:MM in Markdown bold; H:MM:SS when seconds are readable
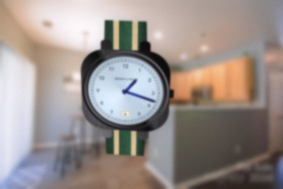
**1:18**
